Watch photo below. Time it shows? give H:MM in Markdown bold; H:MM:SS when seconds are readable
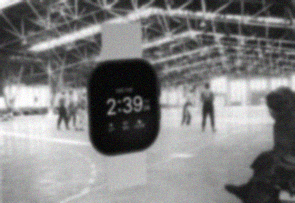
**2:39**
